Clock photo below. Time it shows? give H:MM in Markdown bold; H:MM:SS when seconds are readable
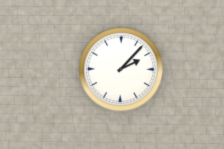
**2:07**
